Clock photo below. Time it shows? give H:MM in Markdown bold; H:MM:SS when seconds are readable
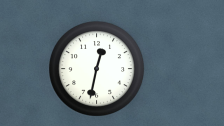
**12:32**
